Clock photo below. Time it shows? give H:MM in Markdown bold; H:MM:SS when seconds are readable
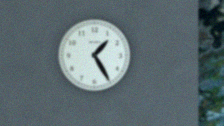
**1:25**
